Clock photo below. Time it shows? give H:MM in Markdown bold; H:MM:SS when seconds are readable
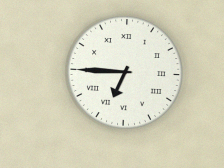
**6:45**
